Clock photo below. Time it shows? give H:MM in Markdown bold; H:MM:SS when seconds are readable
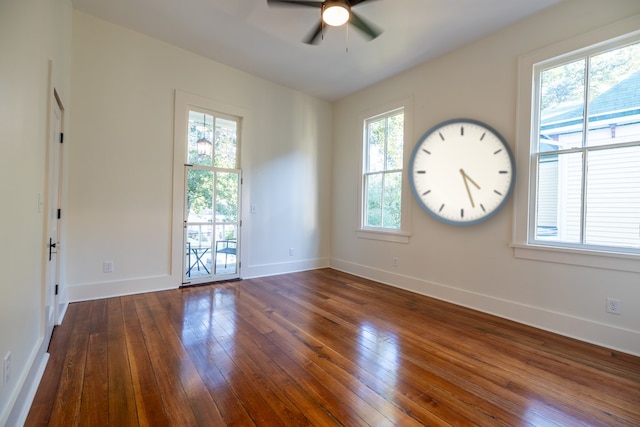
**4:27**
